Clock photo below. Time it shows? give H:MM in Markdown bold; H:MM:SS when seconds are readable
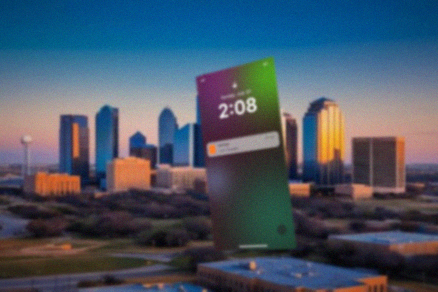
**2:08**
